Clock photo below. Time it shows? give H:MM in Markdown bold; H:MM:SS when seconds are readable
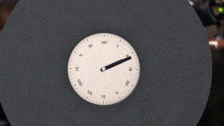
**2:11**
